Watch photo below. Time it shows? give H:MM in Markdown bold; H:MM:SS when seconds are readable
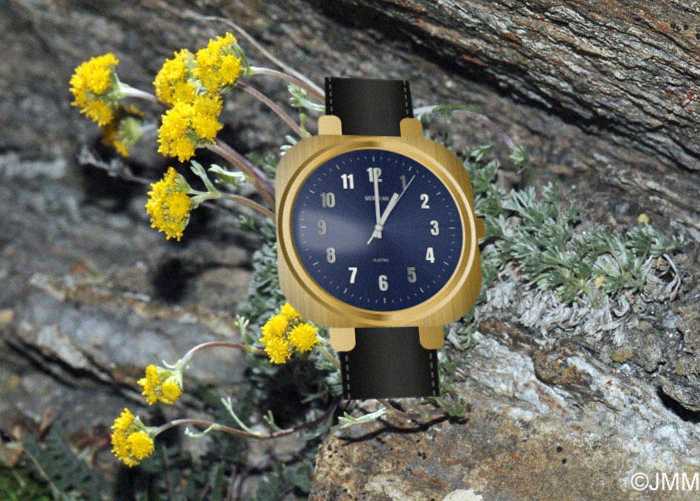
**1:00:06**
